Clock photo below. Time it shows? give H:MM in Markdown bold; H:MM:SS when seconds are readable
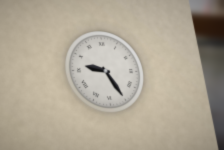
**9:25**
